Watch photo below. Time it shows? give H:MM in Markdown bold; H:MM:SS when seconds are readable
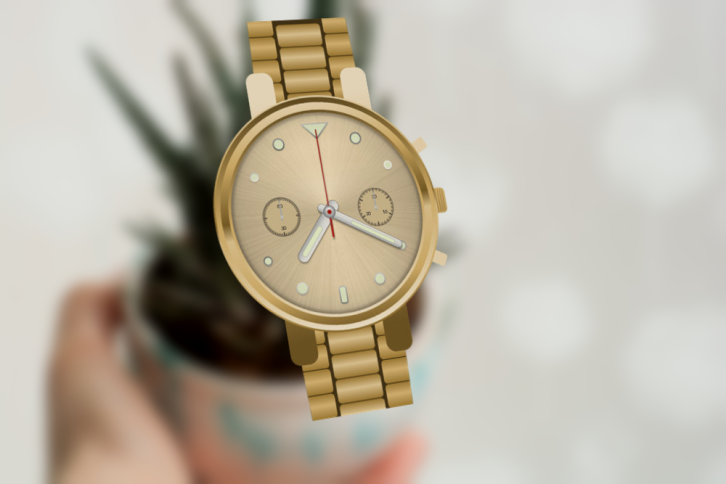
**7:20**
